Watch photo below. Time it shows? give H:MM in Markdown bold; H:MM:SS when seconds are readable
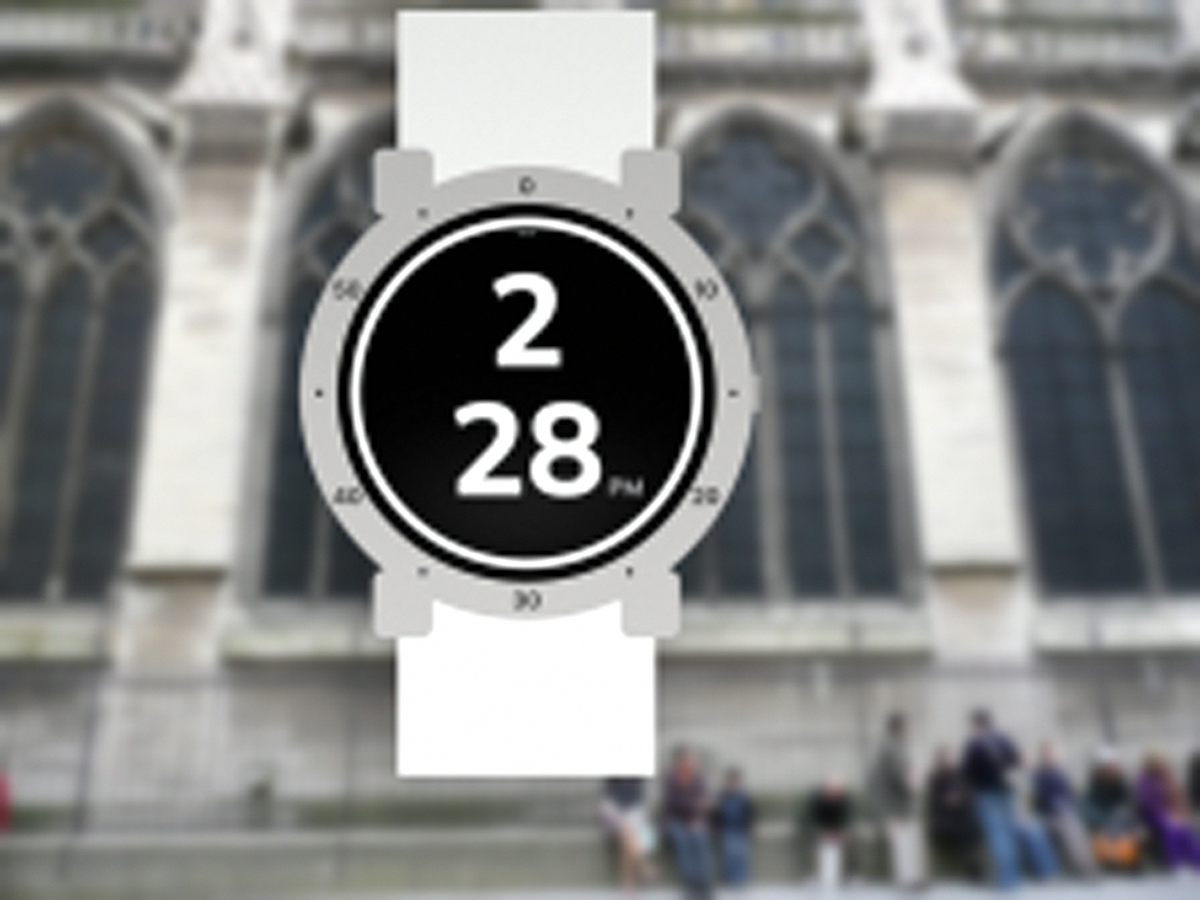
**2:28**
